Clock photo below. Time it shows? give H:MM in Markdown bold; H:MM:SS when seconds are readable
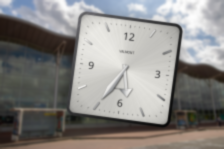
**5:35**
